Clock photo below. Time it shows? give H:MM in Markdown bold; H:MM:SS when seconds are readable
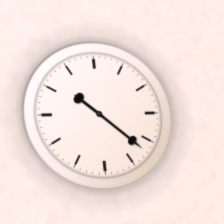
**10:22**
